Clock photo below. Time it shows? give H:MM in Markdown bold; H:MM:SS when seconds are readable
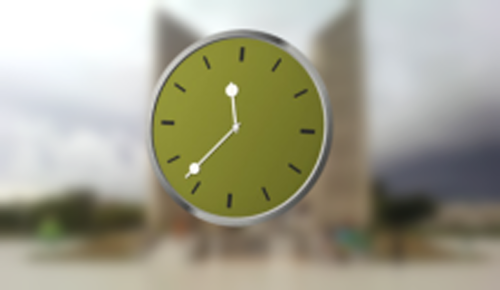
**11:37**
